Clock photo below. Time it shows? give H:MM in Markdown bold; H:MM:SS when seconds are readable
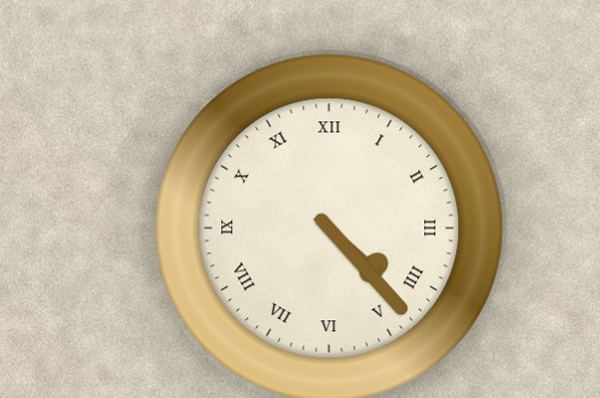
**4:23**
